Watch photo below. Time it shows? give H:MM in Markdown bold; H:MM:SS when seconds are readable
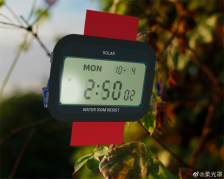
**2:50:02**
